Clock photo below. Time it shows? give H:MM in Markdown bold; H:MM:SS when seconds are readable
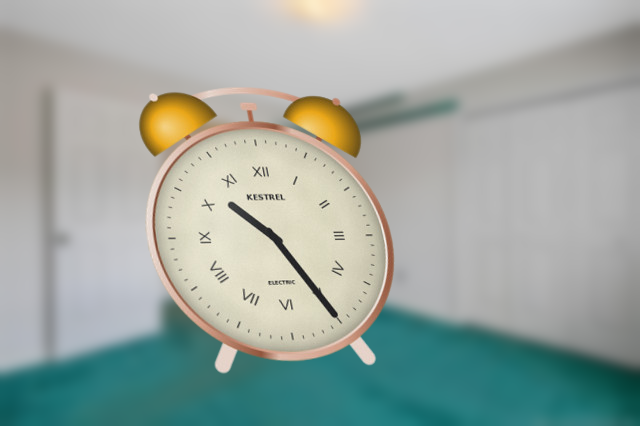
**10:25**
